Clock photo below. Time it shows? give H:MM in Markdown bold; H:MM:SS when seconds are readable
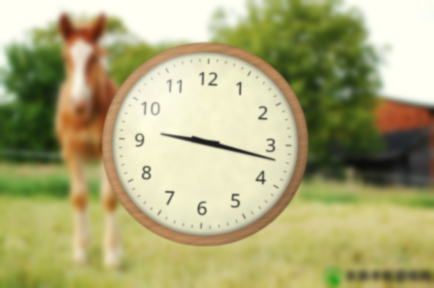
**9:17**
